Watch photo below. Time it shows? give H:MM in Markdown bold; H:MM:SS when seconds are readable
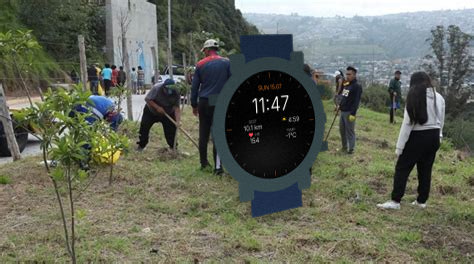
**11:47**
